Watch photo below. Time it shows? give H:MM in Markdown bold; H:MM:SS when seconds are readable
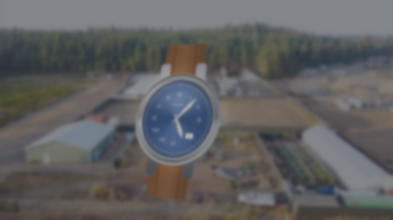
**5:07**
